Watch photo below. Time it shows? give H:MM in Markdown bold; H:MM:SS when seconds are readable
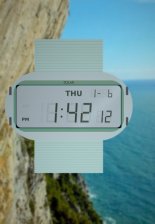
**1:42:12**
